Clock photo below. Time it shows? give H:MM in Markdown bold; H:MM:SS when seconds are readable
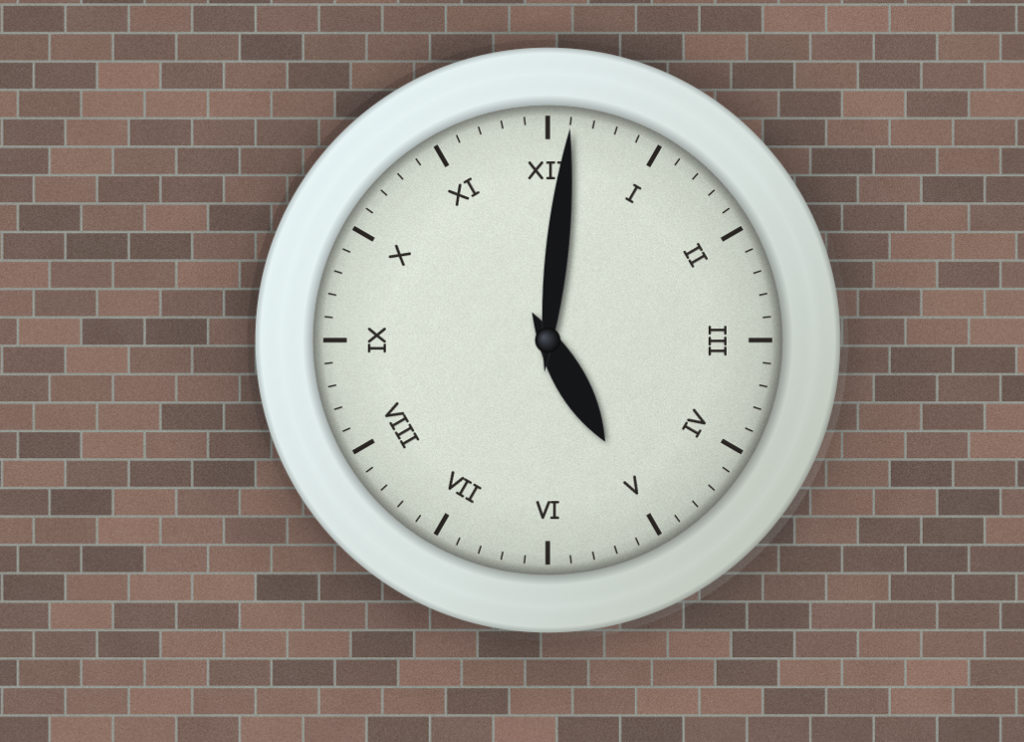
**5:01**
